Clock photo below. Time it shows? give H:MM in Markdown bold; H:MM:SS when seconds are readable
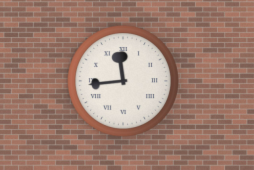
**11:44**
